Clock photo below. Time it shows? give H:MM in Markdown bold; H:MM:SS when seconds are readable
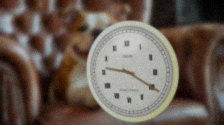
**9:20**
